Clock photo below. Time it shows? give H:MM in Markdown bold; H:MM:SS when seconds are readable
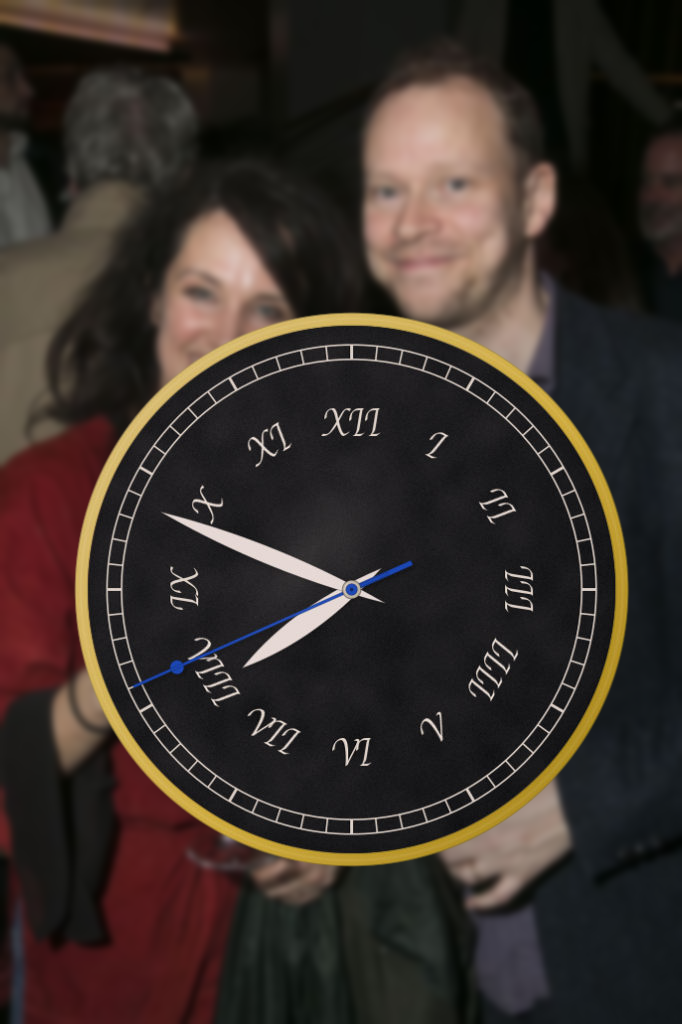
**7:48:41**
